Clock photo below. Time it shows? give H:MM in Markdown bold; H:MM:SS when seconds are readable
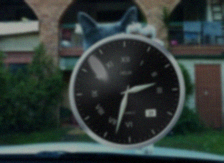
**2:33**
